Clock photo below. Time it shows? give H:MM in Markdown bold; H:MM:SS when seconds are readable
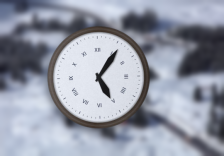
**5:06**
